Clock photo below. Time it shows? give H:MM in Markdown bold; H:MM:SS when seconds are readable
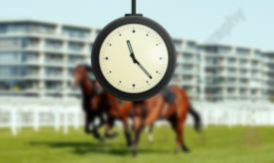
**11:23**
